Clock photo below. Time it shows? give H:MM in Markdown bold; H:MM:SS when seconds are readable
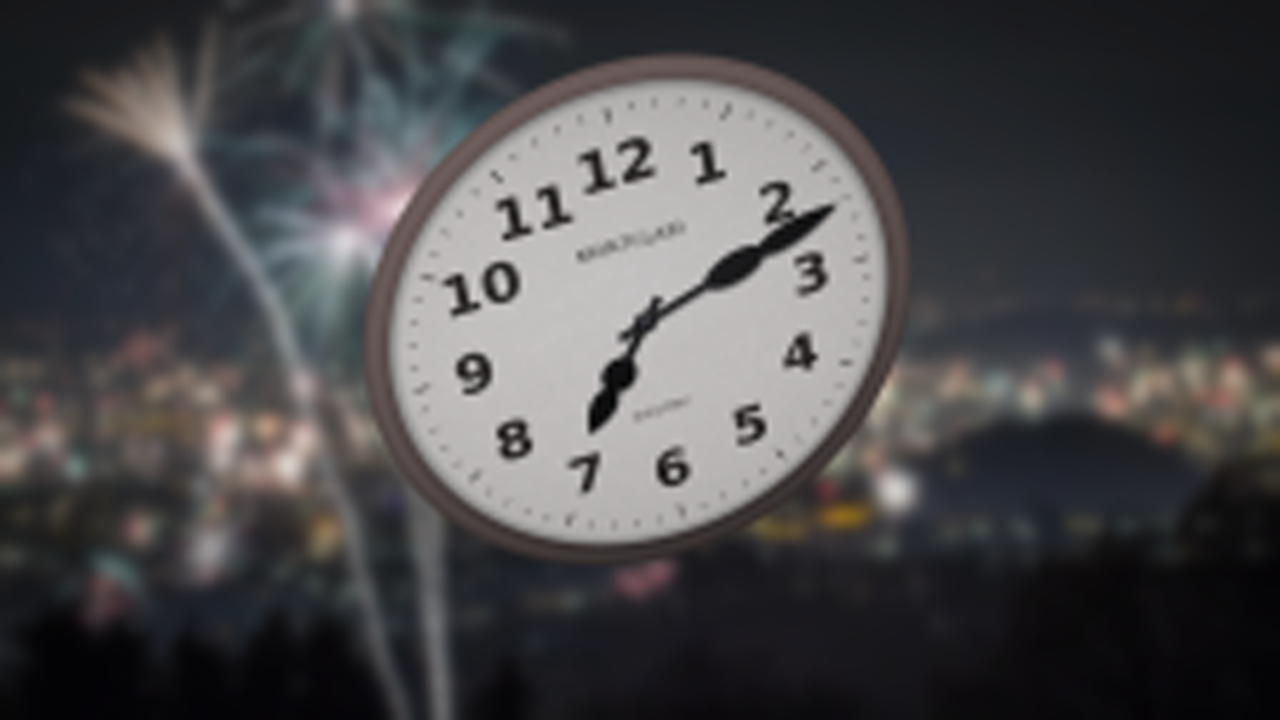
**7:12**
